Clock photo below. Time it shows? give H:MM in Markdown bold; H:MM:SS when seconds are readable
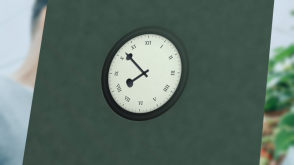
**7:52**
